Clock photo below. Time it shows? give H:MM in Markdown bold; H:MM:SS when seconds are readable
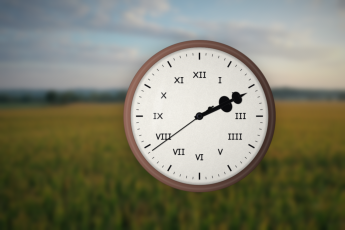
**2:10:39**
